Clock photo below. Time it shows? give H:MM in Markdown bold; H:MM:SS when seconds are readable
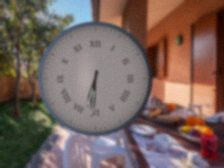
**6:31**
